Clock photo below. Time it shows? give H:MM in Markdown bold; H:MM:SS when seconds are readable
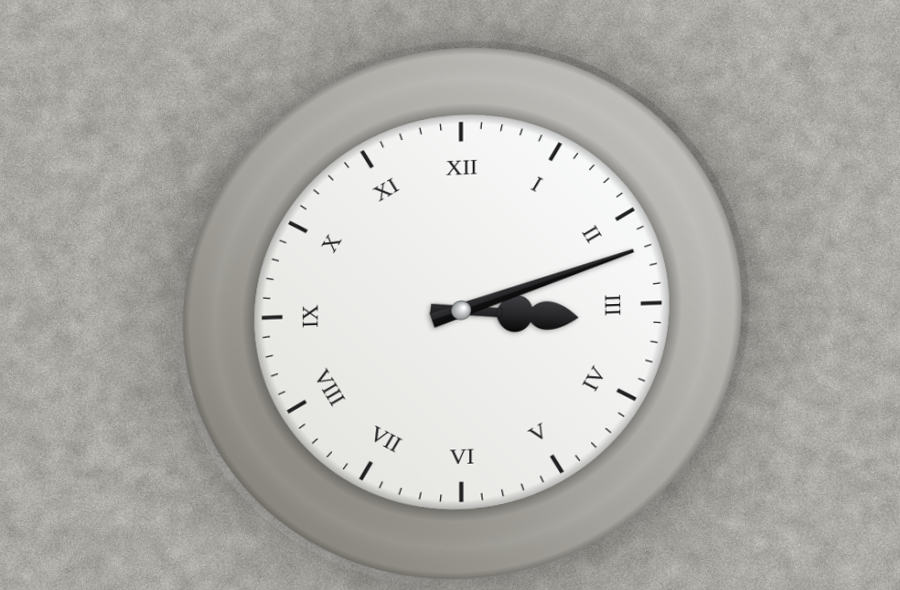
**3:12**
